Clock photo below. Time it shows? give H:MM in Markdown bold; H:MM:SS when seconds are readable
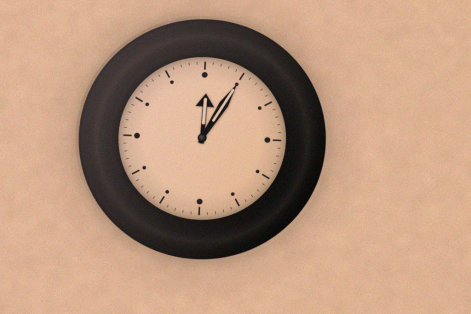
**12:05**
